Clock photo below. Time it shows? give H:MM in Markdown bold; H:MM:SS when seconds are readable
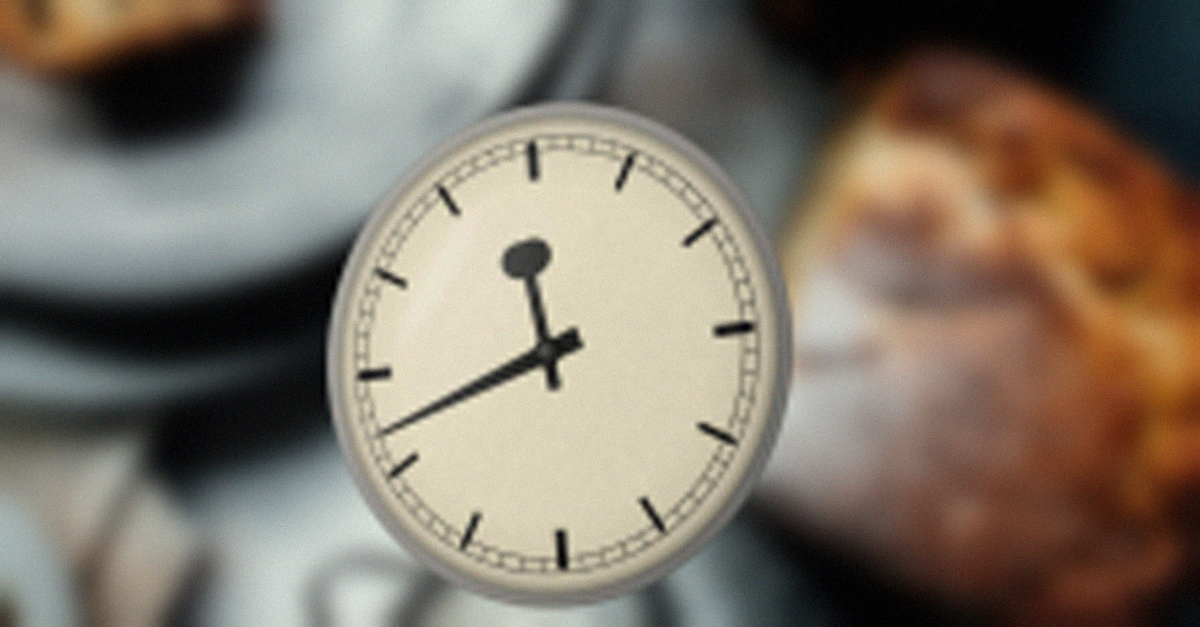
**11:42**
